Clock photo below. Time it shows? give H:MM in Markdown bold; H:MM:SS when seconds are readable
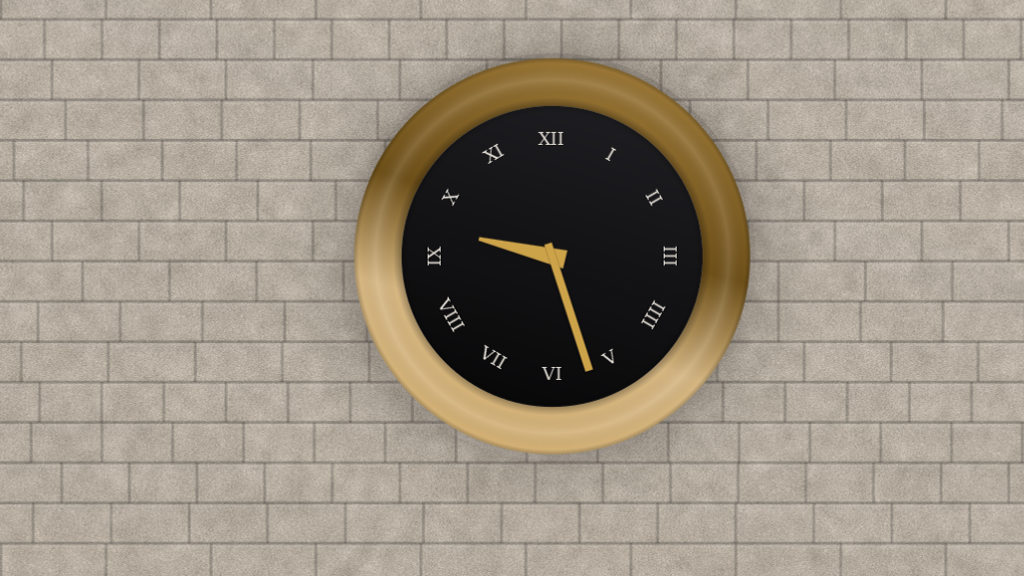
**9:27**
